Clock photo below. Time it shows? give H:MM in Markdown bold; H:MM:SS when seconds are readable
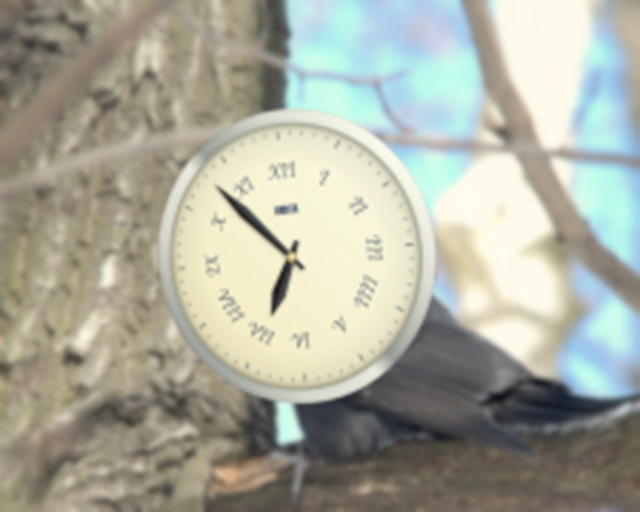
**6:53**
